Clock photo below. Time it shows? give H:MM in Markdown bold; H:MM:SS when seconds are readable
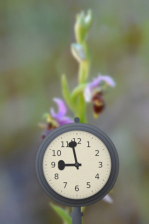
**8:58**
